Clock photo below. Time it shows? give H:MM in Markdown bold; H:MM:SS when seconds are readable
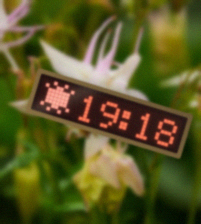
**19:18**
